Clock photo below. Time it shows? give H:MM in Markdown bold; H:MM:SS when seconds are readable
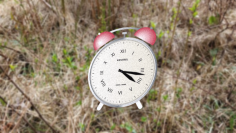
**4:17**
